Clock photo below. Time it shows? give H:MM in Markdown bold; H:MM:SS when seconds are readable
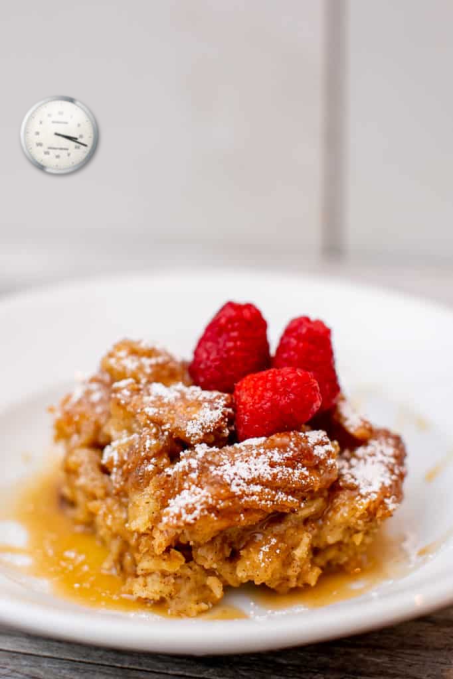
**3:18**
